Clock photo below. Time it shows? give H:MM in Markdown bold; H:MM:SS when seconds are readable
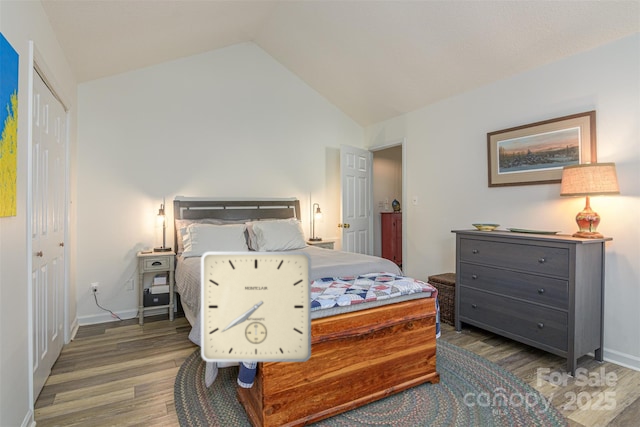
**7:39**
